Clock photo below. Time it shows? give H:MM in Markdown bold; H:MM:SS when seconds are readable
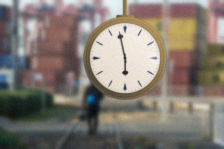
**5:58**
